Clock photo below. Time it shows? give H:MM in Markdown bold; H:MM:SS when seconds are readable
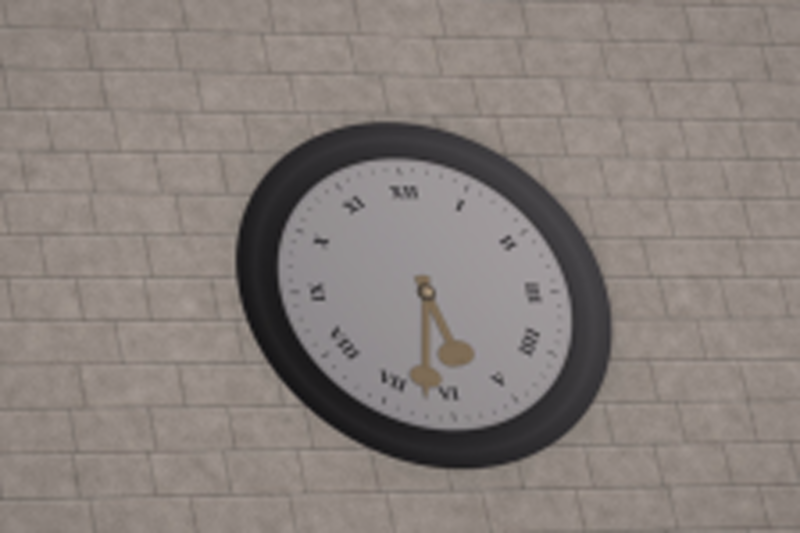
**5:32**
